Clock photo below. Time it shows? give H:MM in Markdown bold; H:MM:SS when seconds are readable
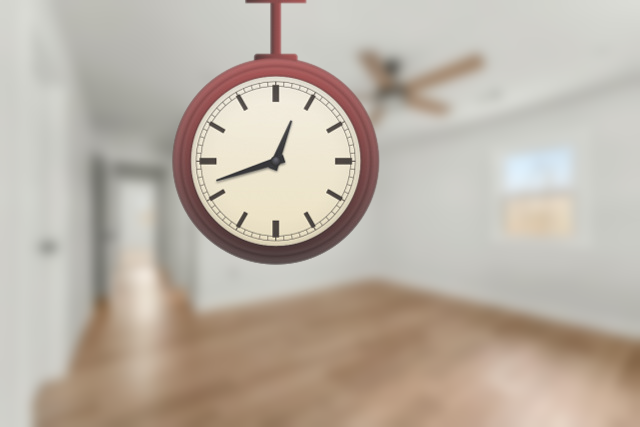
**12:42**
